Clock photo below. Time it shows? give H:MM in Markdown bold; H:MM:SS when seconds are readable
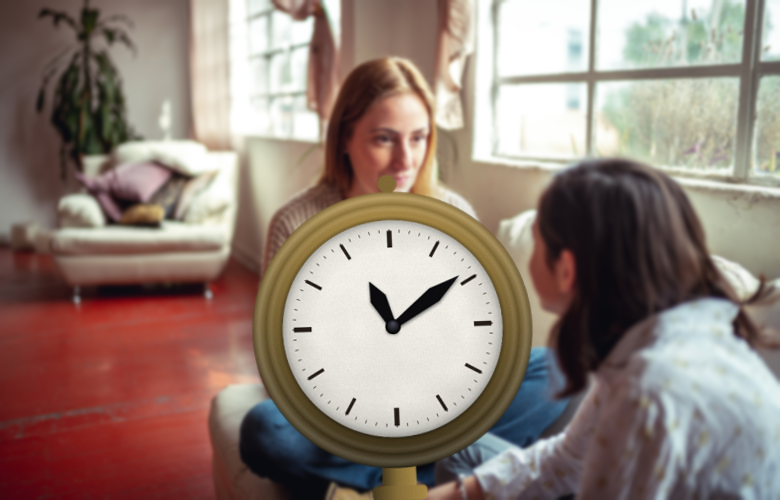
**11:09**
